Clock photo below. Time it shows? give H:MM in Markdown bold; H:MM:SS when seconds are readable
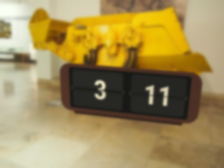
**3:11**
